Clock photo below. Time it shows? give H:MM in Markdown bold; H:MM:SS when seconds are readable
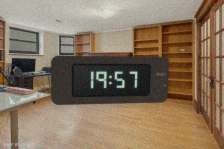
**19:57**
